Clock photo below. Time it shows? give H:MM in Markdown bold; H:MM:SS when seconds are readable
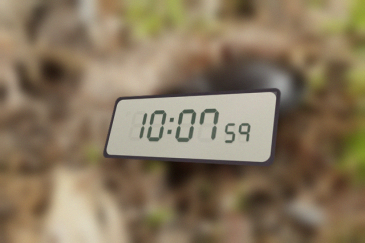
**10:07:59**
